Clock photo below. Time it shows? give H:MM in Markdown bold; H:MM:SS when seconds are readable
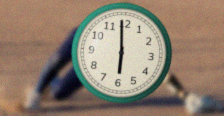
**5:59**
